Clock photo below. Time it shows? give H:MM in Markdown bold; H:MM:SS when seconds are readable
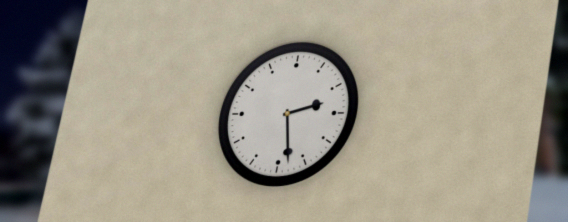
**2:28**
